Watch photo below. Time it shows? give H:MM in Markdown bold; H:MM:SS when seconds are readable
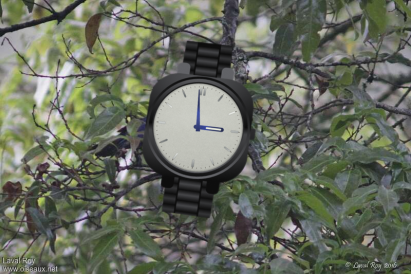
**2:59**
